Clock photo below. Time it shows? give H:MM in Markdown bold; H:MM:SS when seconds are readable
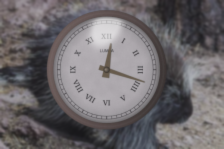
**12:18**
